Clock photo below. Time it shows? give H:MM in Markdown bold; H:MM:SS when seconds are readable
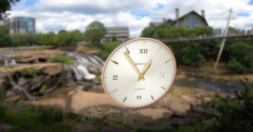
**12:54**
